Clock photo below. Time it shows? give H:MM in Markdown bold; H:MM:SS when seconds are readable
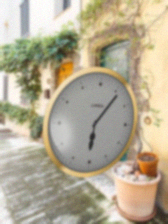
**6:06**
